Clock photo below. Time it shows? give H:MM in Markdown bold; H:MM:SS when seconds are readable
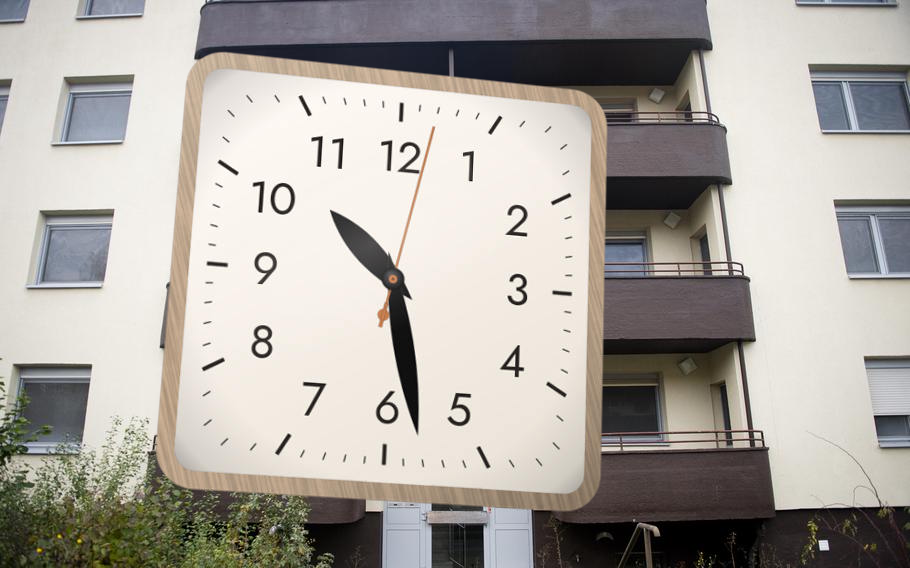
**10:28:02**
